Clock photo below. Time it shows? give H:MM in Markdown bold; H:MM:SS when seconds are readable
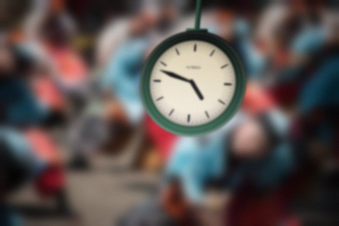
**4:48**
